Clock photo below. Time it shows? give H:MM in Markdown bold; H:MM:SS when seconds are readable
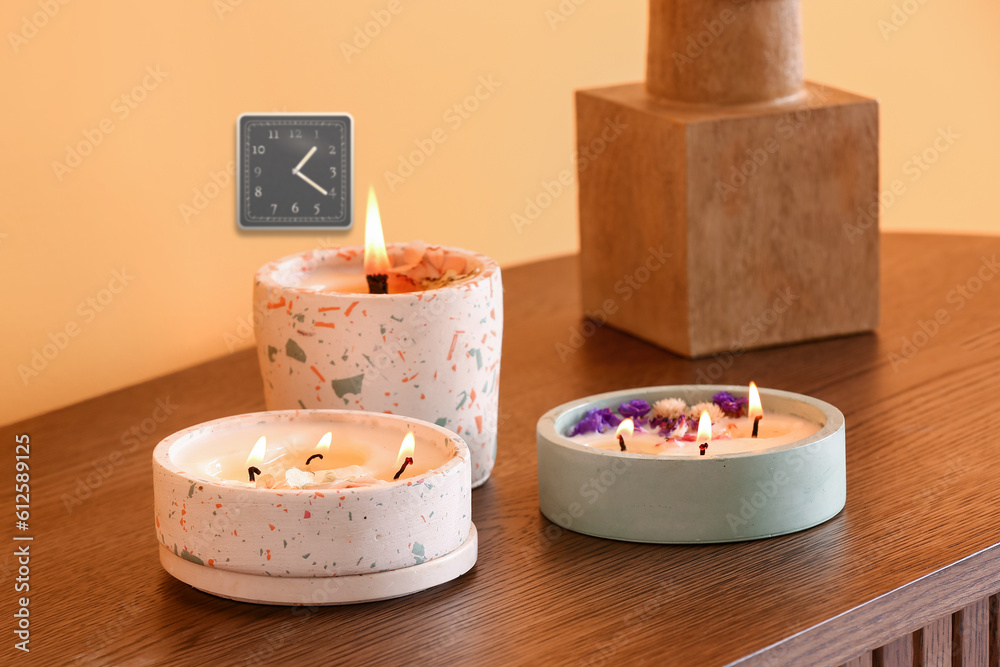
**1:21**
